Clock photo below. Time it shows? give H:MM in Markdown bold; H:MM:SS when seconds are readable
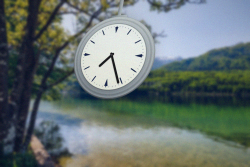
**7:26**
